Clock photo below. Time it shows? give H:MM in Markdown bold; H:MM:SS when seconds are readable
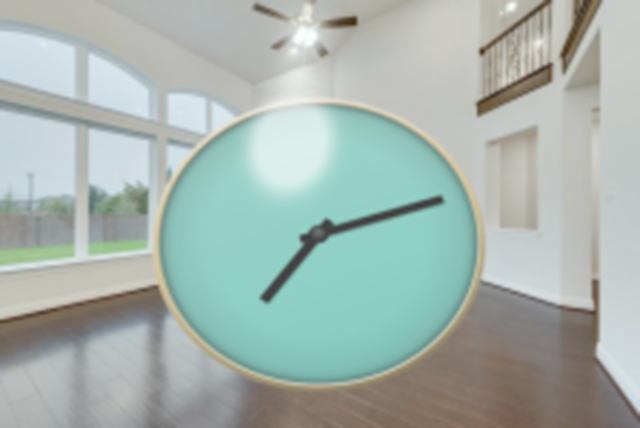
**7:12**
